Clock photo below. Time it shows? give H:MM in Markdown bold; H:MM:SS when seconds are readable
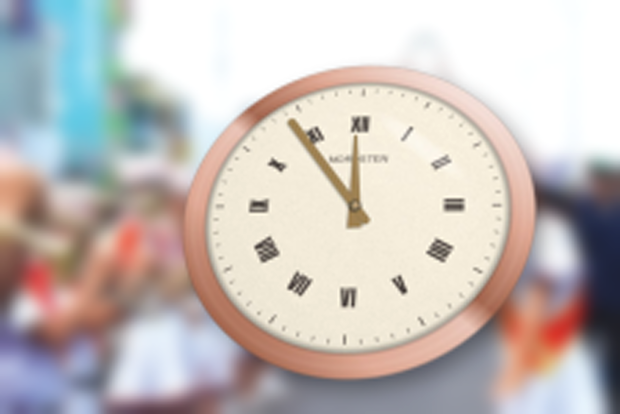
**11:54**
